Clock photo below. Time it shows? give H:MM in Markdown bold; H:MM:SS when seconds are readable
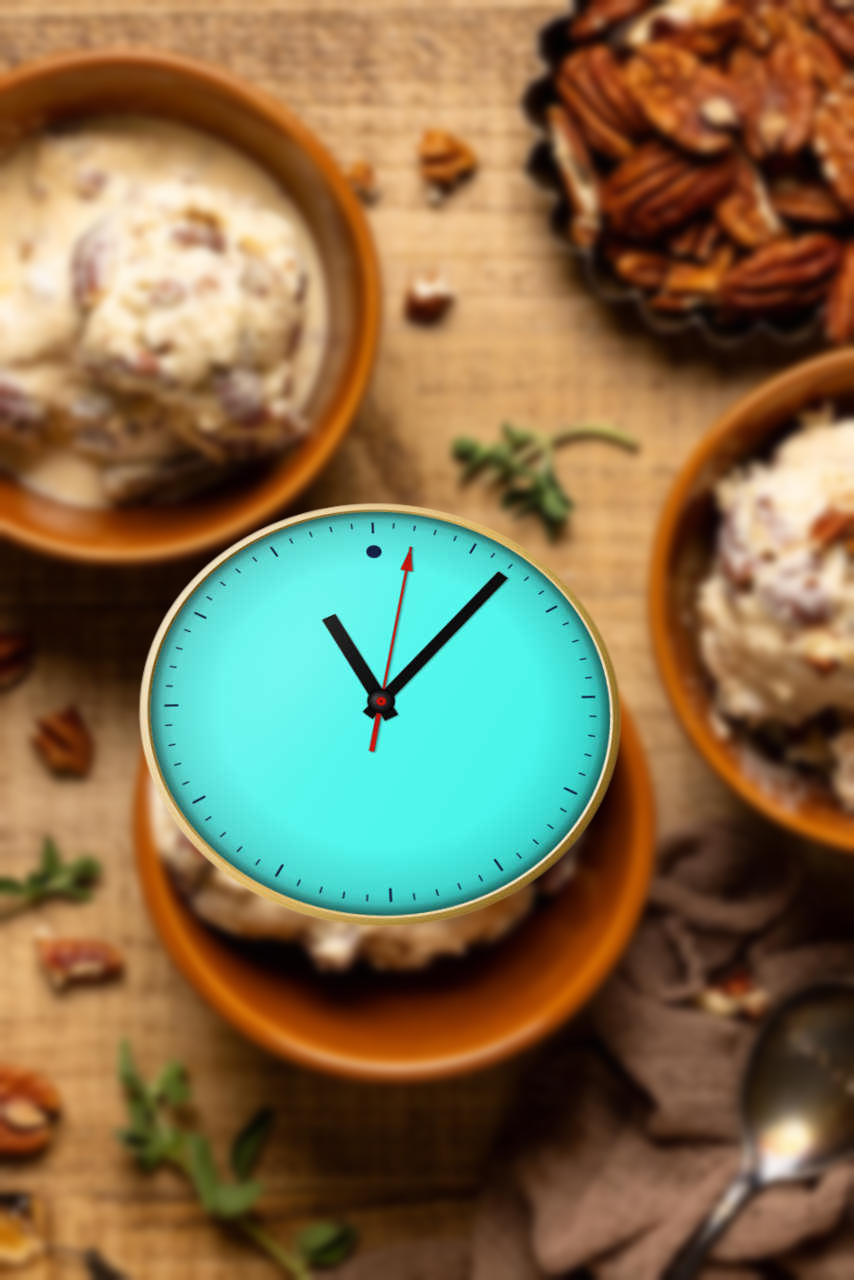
**11:07:02**
